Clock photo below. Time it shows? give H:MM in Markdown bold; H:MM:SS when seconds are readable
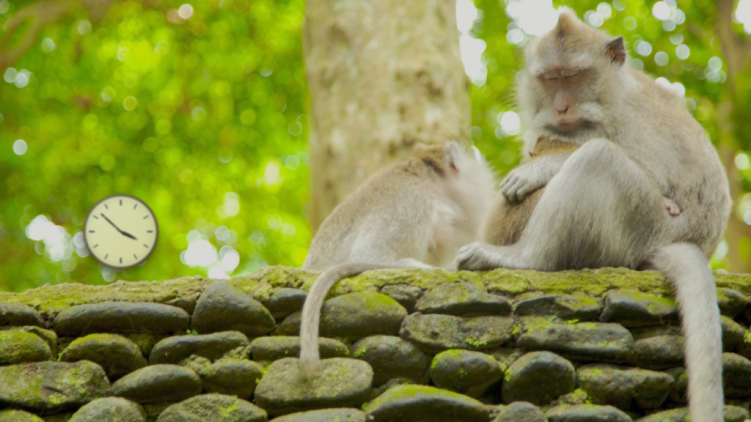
**3:52**
